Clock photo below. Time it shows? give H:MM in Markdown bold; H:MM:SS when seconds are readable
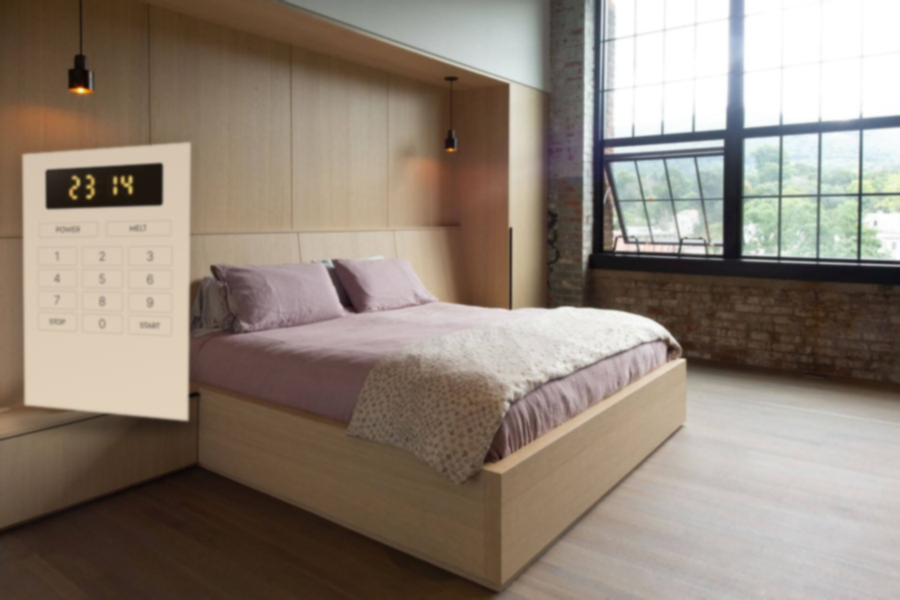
**23:14**
